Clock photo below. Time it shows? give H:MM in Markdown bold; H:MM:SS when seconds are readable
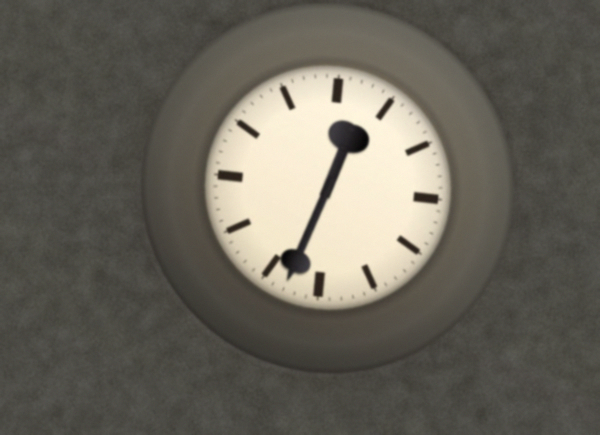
**12:33**
